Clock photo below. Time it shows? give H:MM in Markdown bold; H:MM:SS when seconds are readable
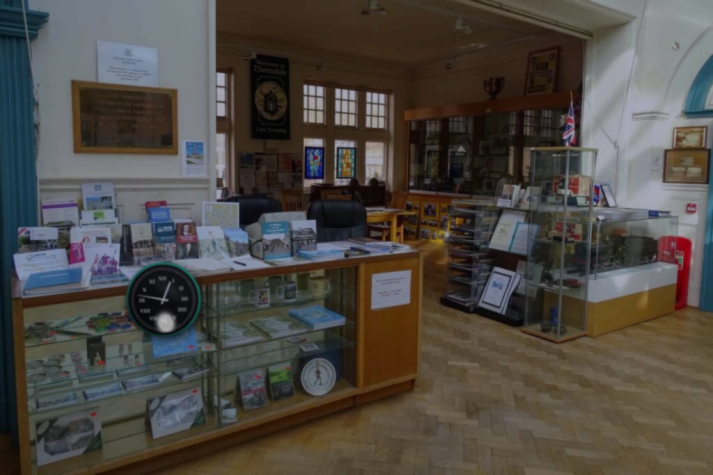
**12:47**
